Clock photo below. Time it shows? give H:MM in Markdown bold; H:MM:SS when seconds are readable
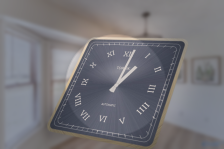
**1:01**
